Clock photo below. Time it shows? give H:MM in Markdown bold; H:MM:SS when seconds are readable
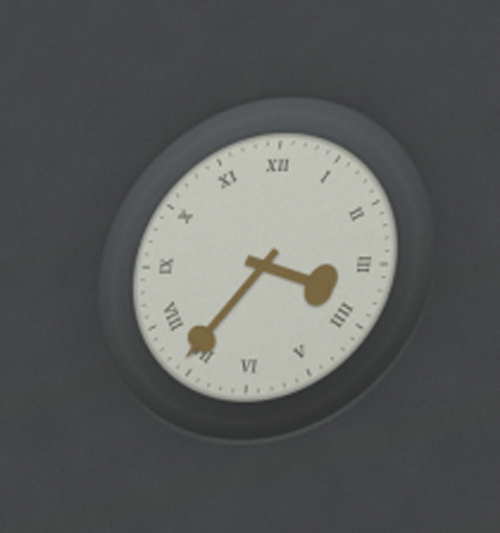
**3:36**
